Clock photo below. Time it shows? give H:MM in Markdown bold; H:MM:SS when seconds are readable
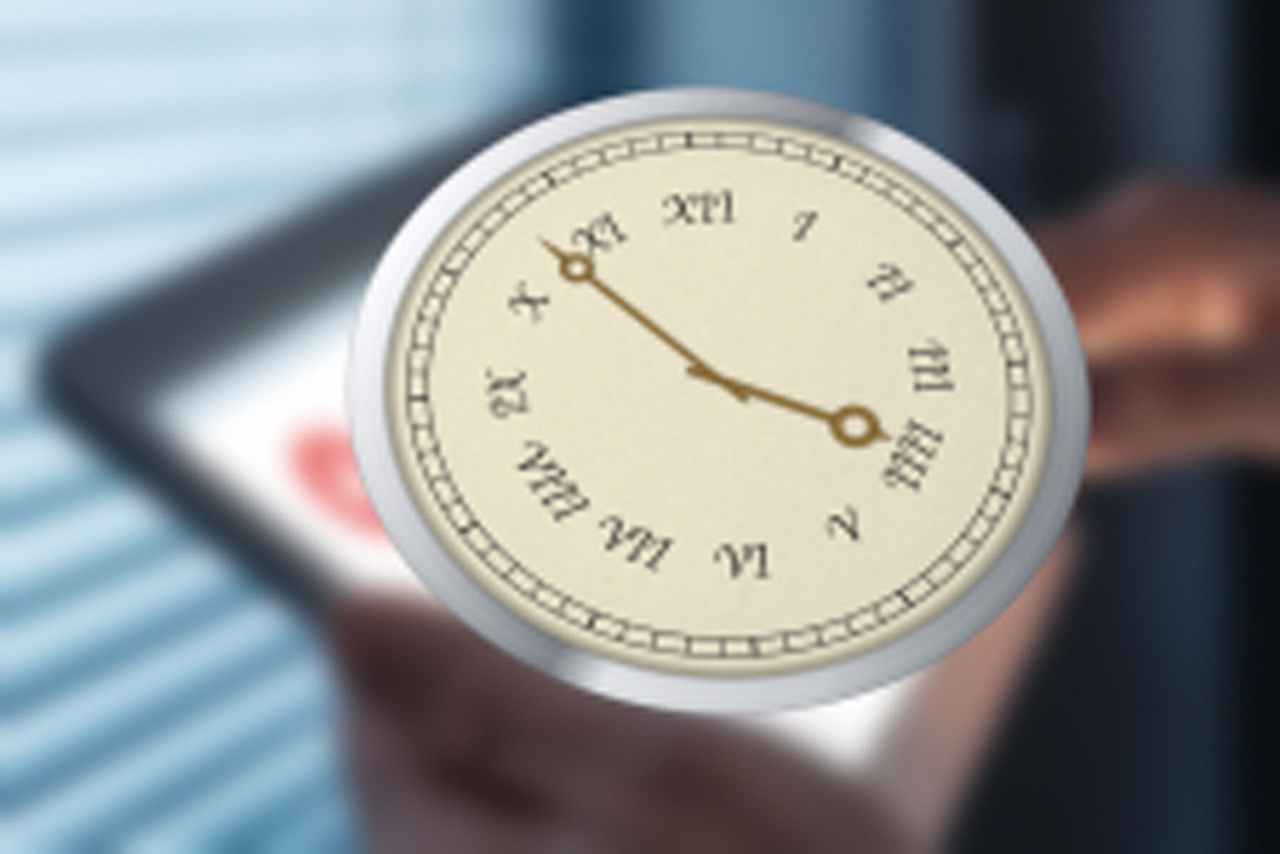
**3:53**
